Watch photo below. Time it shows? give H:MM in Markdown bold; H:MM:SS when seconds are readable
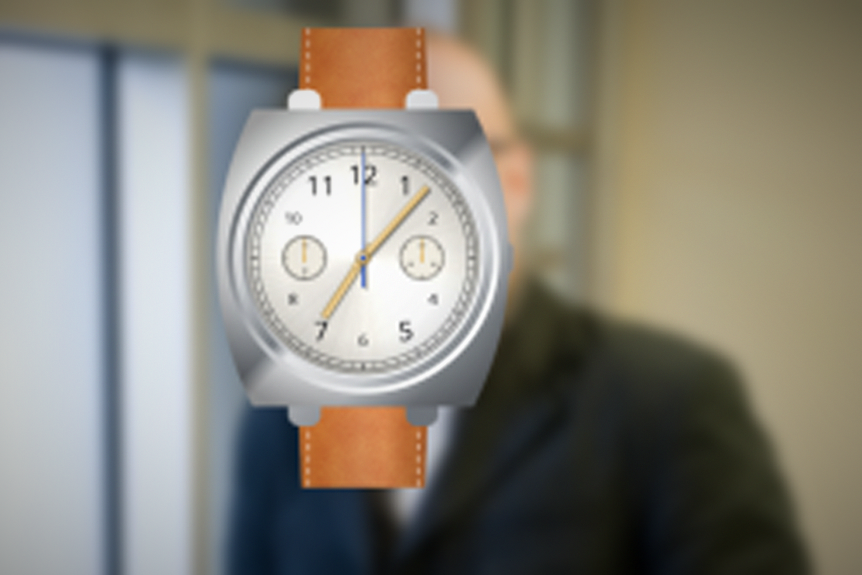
**7:07**
